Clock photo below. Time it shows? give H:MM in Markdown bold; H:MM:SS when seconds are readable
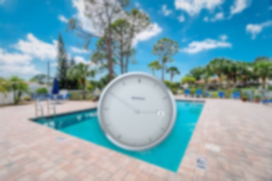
**2:50**
